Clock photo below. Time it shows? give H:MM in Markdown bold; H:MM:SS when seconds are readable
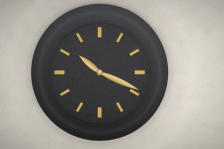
**10:19**
